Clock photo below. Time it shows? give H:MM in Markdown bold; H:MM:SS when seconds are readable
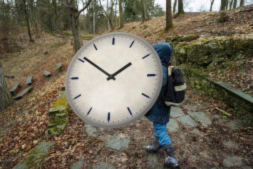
**1:51**
